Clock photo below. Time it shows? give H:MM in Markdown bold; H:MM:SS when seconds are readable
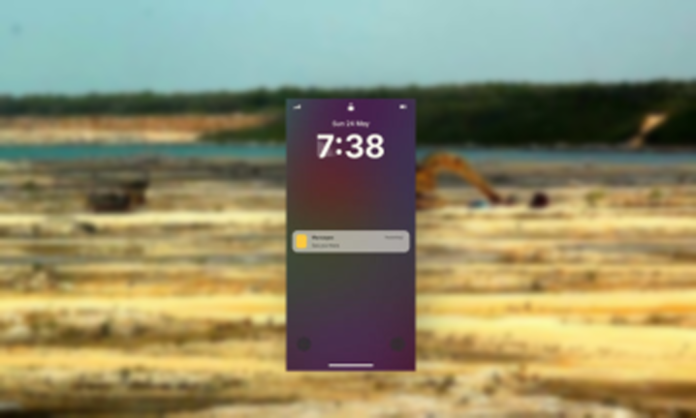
**7:38**
